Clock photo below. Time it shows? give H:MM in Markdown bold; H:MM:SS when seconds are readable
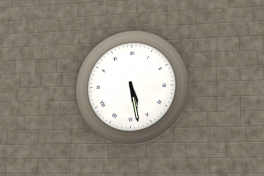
**5:28**
